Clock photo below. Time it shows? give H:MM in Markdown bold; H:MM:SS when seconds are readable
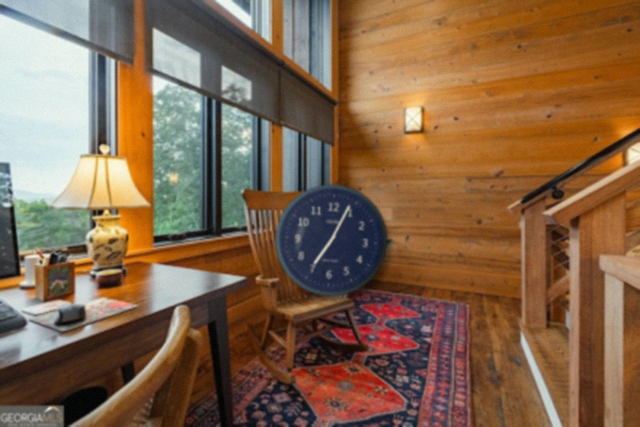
**7:04**
